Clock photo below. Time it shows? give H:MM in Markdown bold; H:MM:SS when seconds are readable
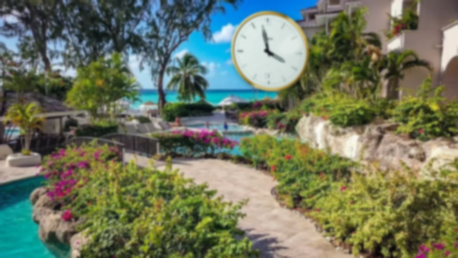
**3:58**
